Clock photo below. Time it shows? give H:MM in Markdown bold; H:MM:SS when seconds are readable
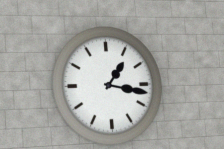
**1:17**
